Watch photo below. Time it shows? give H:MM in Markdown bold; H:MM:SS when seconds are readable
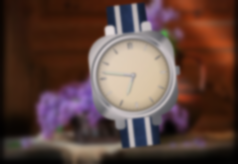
**6:47**
